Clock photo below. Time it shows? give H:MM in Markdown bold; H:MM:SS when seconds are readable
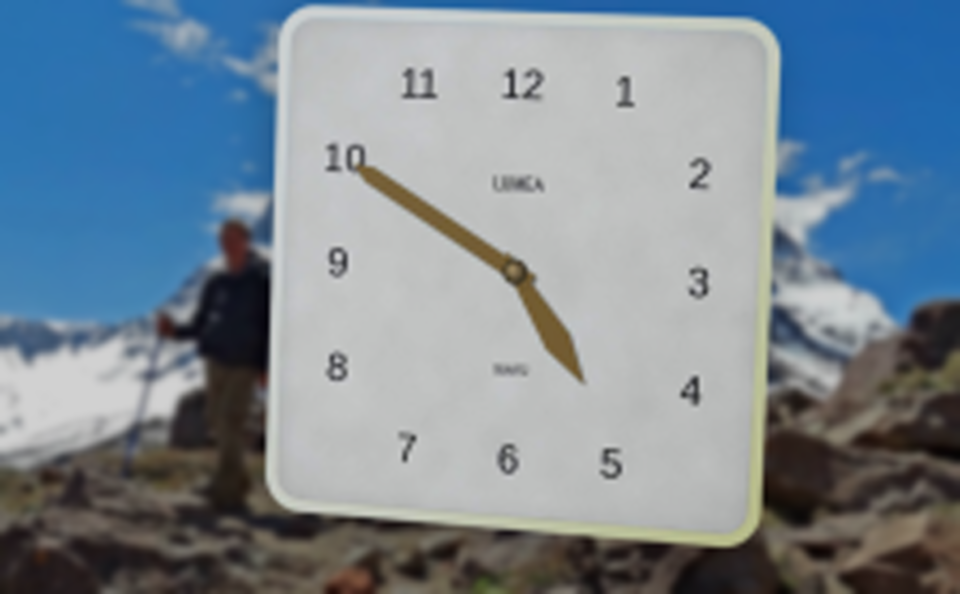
**4:50**
